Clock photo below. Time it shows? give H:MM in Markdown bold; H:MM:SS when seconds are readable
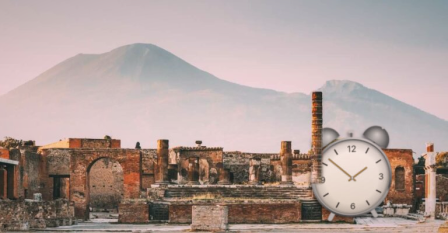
**1:52**
